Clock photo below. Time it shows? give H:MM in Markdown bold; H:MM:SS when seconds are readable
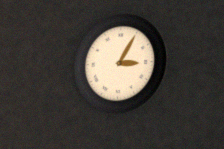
**3:05**
